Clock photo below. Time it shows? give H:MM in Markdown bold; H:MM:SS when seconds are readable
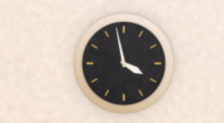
**3:58**
